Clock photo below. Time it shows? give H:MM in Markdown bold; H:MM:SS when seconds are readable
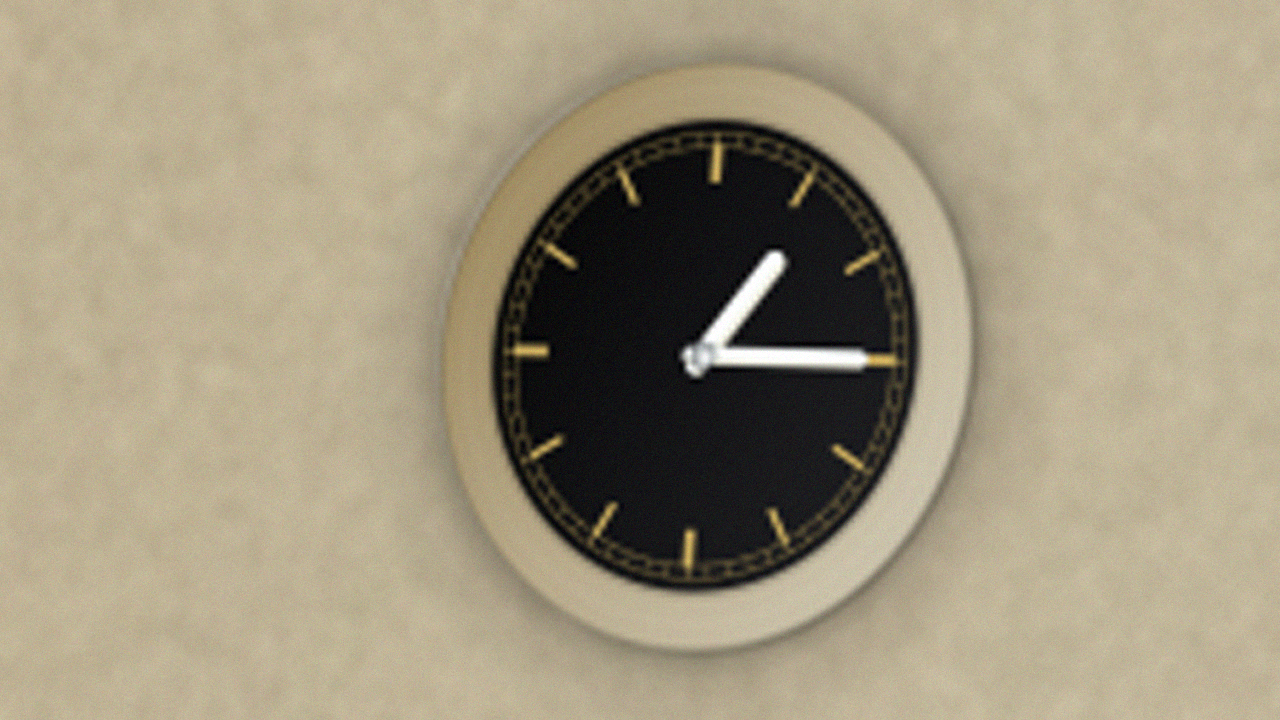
**1:15**
